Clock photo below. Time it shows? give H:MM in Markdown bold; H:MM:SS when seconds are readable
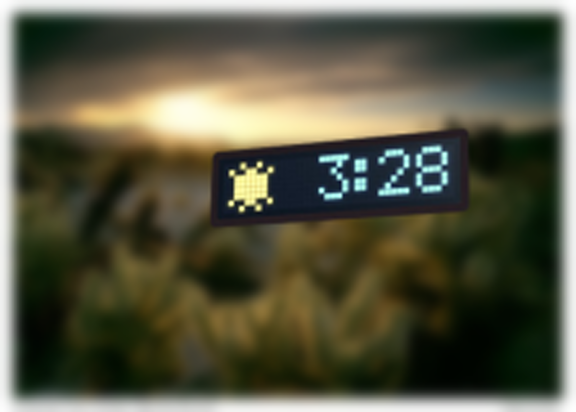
**3:28**
